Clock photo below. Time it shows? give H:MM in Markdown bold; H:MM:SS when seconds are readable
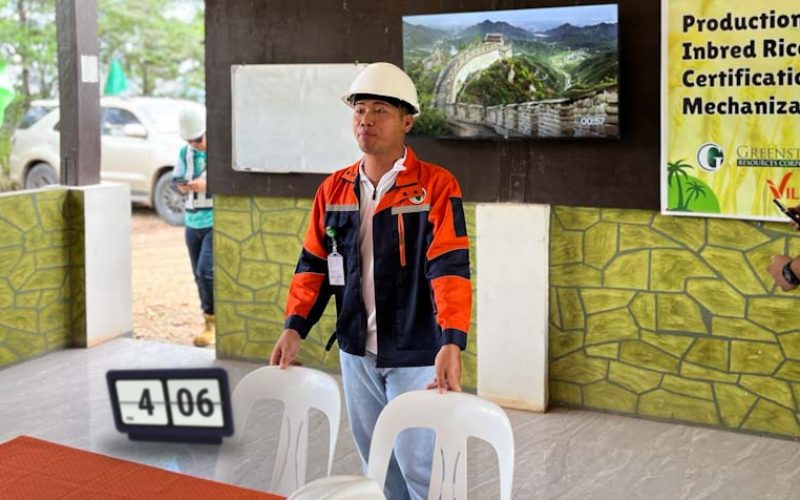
**4:06**
